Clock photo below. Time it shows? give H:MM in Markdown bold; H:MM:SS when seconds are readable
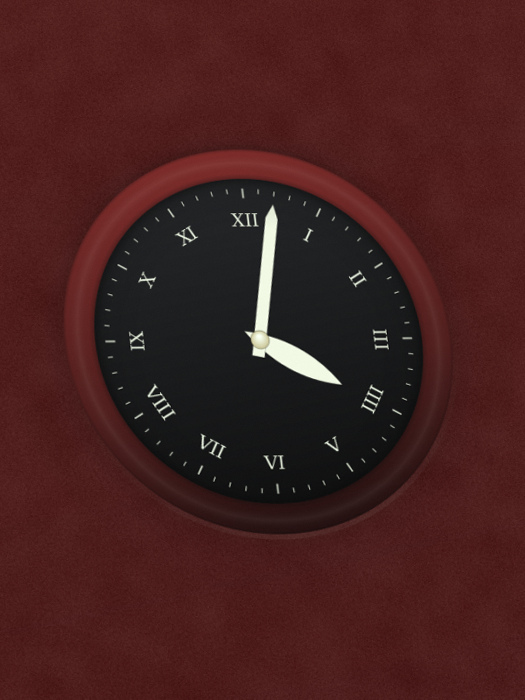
**4:02**
